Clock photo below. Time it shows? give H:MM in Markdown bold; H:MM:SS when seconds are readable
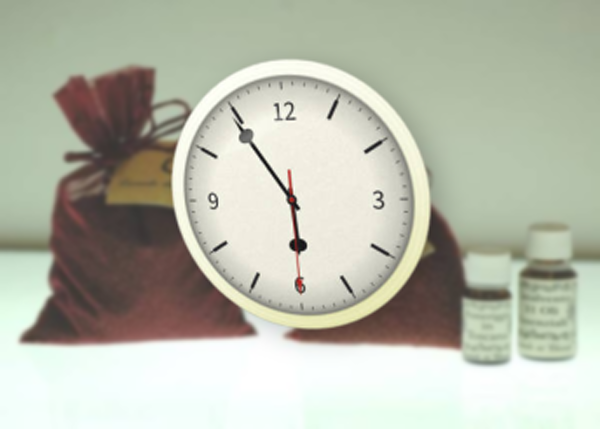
**5:54:30**
